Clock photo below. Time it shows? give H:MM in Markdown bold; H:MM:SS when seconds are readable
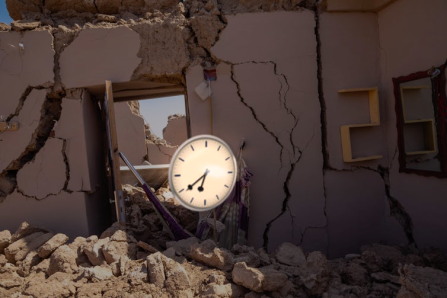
**6:39**
